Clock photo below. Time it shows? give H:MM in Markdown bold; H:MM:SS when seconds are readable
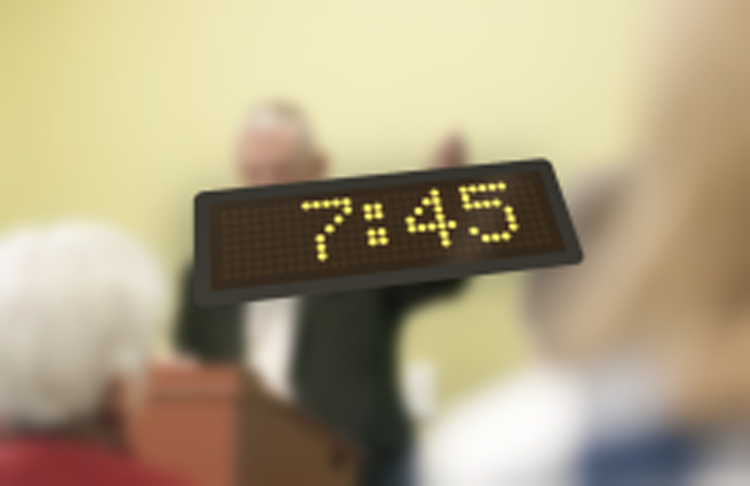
**7:45**
